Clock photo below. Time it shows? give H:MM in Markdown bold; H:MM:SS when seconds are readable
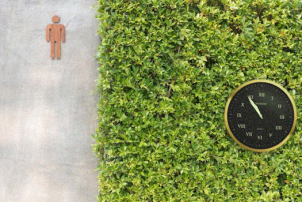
**10:54**
